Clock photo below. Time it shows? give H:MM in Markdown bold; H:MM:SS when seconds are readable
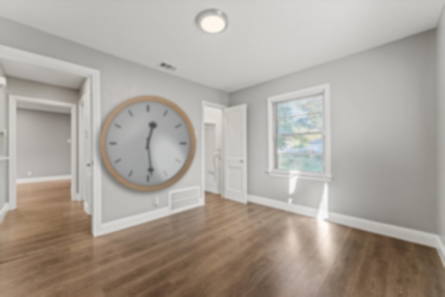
**12:29**
